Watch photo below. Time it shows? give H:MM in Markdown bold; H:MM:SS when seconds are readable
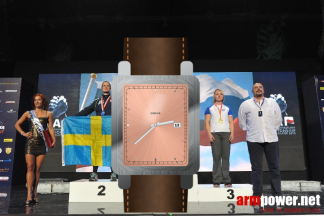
**2:38**
